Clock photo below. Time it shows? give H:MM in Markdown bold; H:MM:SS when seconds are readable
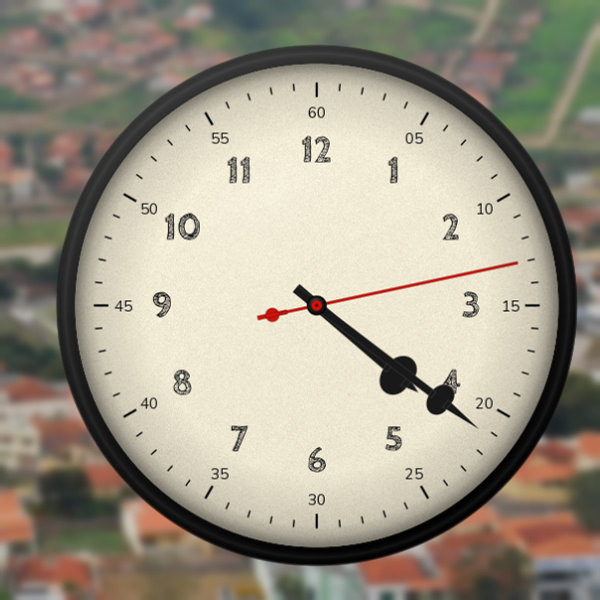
**4:21:13**
